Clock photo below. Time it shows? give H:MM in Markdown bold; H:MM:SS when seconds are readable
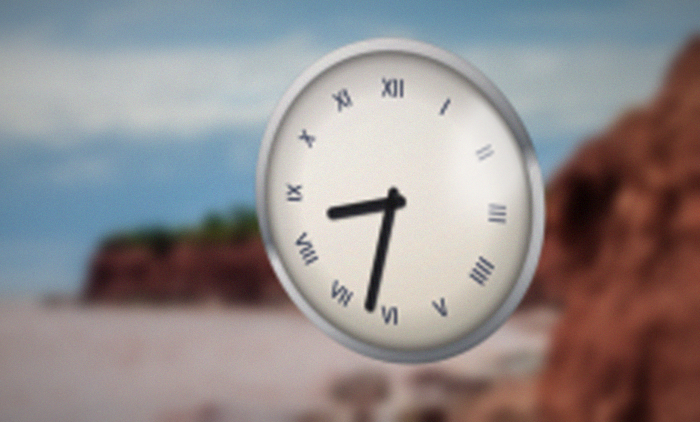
**8:32**
